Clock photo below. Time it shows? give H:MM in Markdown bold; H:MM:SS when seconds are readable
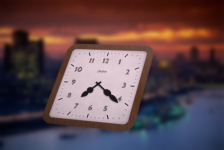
**7:21**
